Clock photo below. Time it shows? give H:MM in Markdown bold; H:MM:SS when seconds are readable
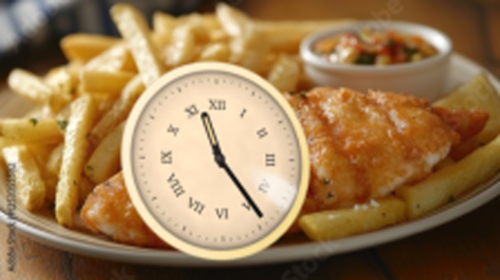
**11:24**
